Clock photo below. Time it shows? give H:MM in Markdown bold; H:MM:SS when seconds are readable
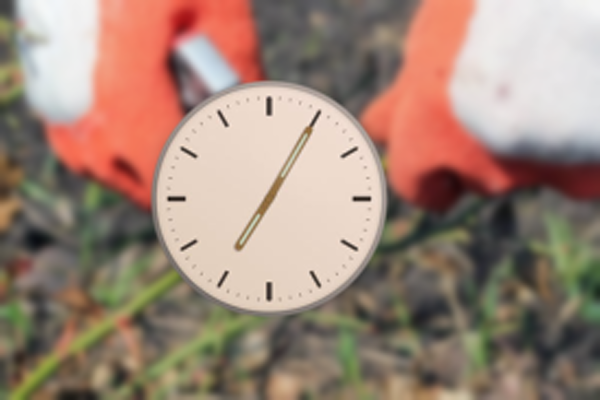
**7:05**
